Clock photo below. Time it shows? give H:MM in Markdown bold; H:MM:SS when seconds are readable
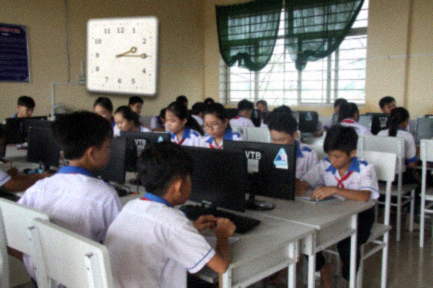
**2:15**
